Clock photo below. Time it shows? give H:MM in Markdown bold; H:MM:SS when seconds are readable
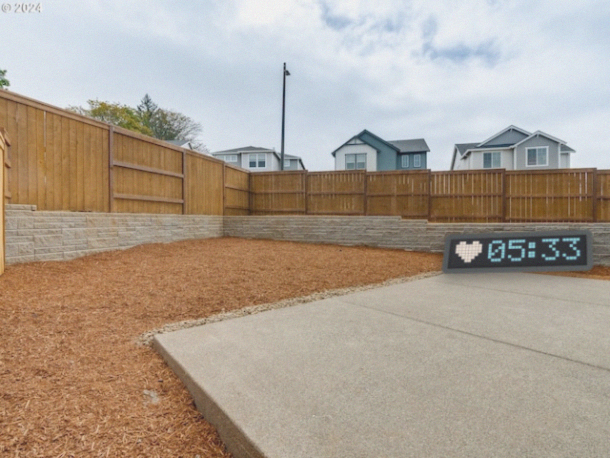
**5:33**
